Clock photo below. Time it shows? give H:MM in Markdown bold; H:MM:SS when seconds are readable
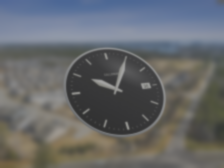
**10:05**
